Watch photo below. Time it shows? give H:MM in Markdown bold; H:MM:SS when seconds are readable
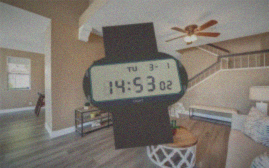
**14:53:02**
